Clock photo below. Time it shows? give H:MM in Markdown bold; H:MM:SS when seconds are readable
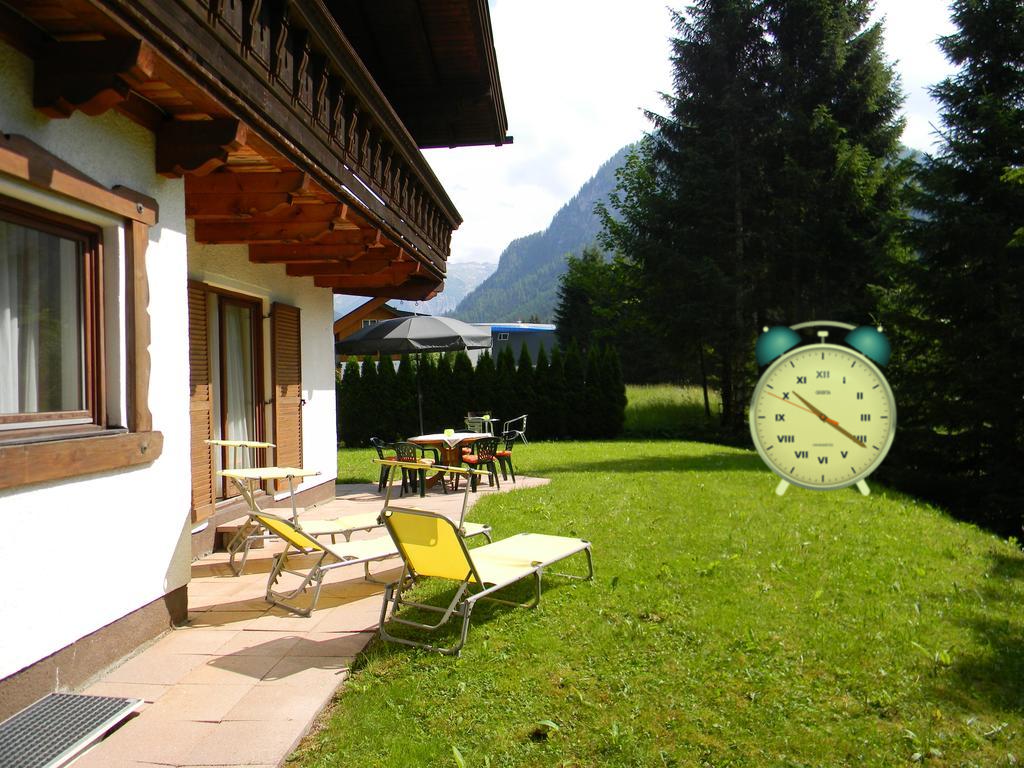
**10:20:49**
